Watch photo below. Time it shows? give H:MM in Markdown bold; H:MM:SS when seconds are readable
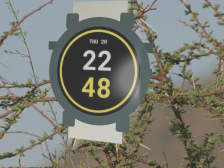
**22:48**
